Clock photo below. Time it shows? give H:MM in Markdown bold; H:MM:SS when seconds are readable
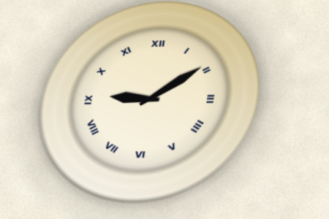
**9:09**
